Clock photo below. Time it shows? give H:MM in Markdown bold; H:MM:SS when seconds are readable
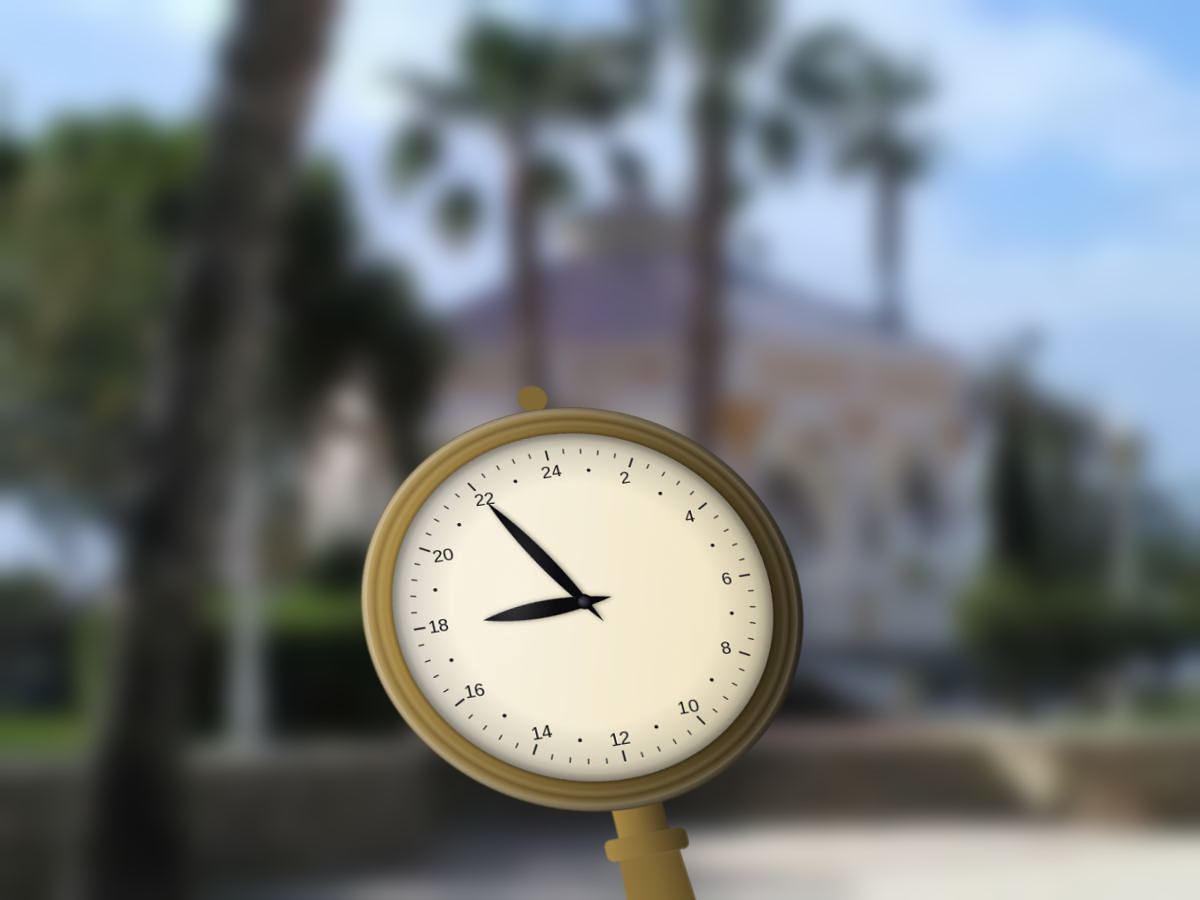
**17:55**
